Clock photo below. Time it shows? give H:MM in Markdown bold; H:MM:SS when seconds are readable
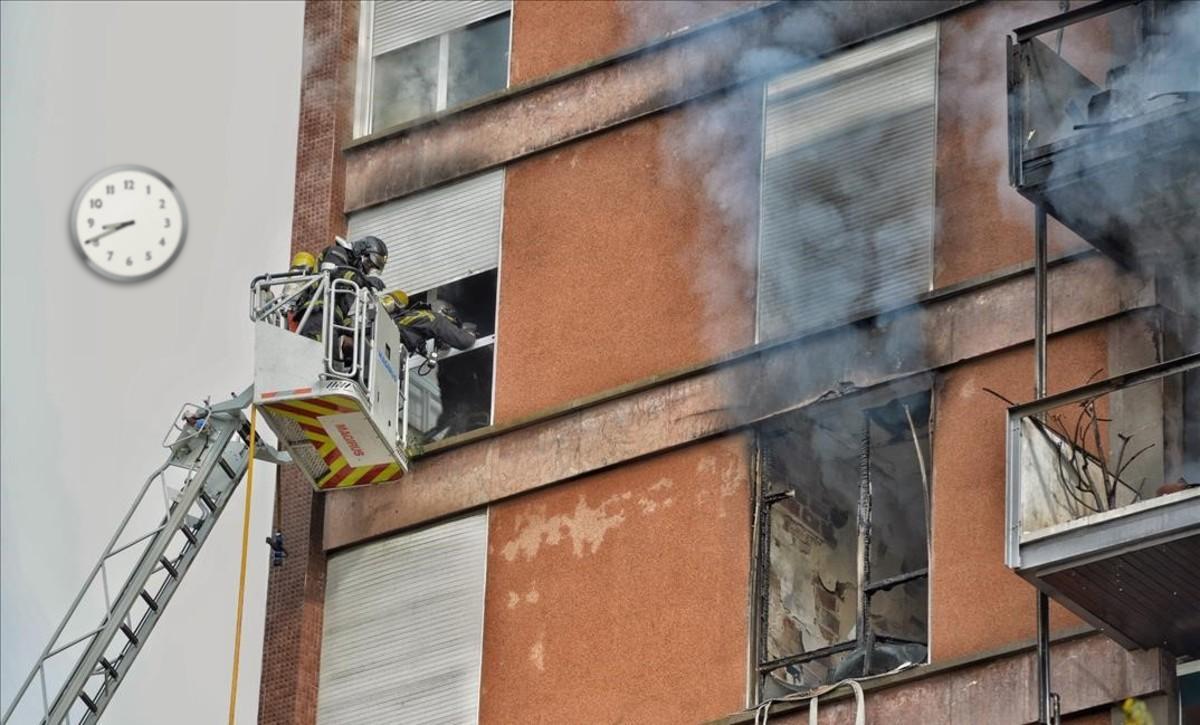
**8:41**
